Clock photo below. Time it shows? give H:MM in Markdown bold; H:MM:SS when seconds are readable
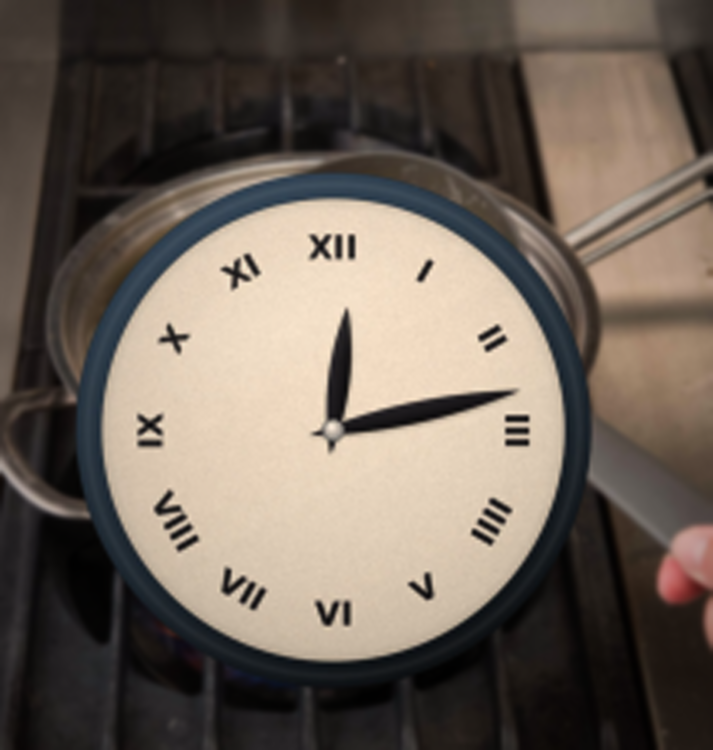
**12:13**
